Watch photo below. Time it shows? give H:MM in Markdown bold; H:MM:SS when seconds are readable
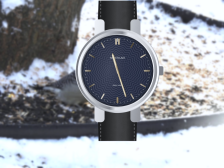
**11:27**
